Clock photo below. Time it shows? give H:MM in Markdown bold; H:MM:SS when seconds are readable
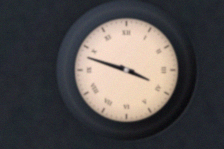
**3:48**
